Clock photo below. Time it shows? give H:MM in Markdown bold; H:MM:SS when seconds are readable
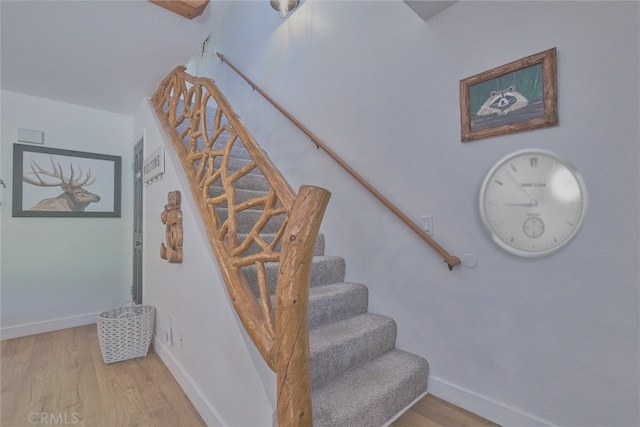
**8:53**
